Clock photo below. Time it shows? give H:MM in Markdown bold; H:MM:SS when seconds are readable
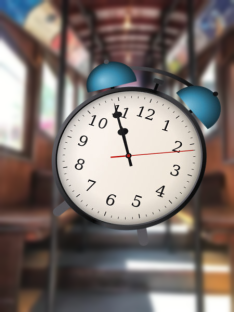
**10:54:11**
